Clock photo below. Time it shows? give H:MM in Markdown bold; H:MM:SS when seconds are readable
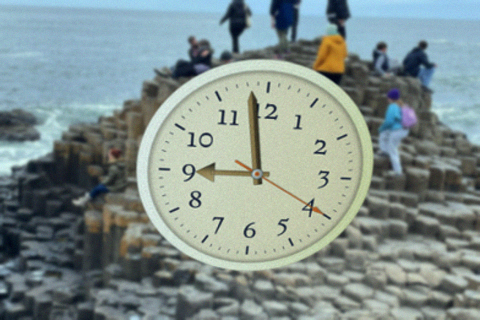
**8:58:20**
